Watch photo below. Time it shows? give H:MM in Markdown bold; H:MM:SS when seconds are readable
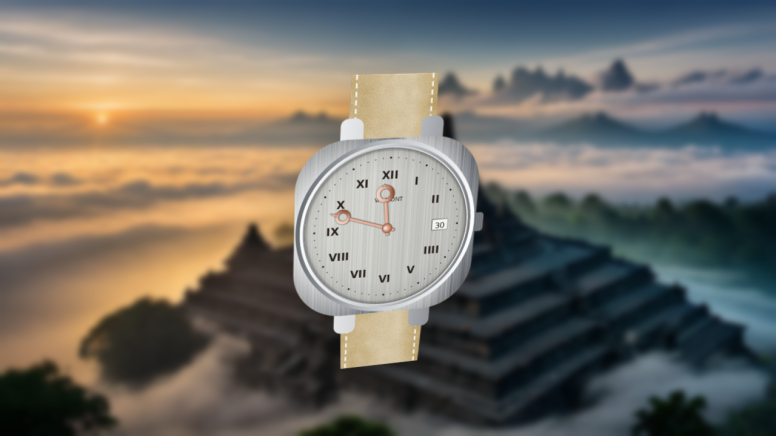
**11:48**
